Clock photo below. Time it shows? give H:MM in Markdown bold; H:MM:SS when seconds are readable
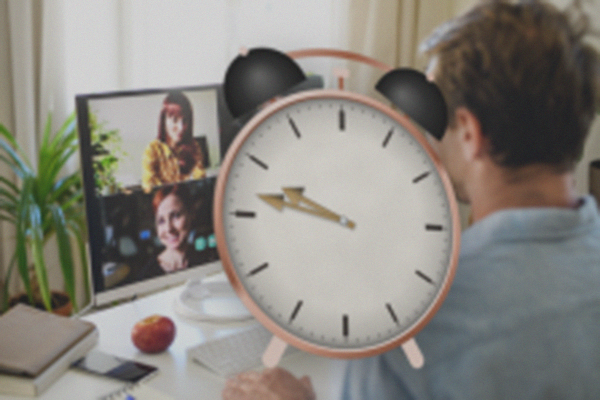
**9:47**
